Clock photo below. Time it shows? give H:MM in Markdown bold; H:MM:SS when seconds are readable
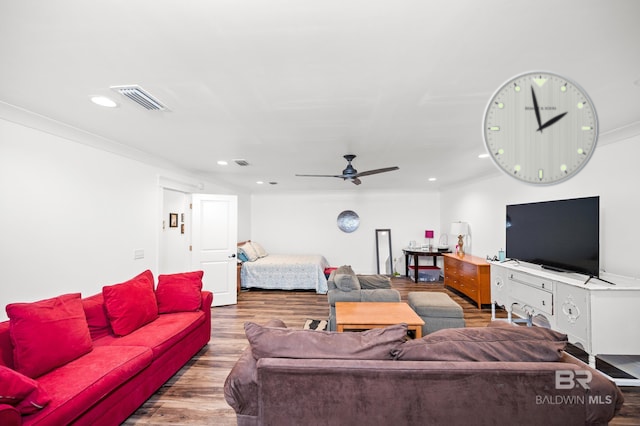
**1:58**
